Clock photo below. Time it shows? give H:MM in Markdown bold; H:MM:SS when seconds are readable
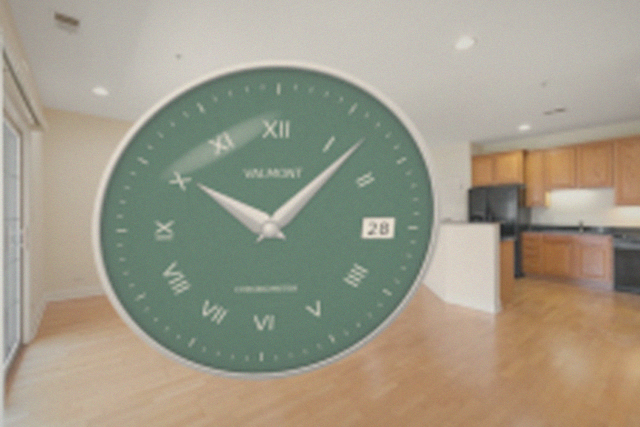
**10:07**
